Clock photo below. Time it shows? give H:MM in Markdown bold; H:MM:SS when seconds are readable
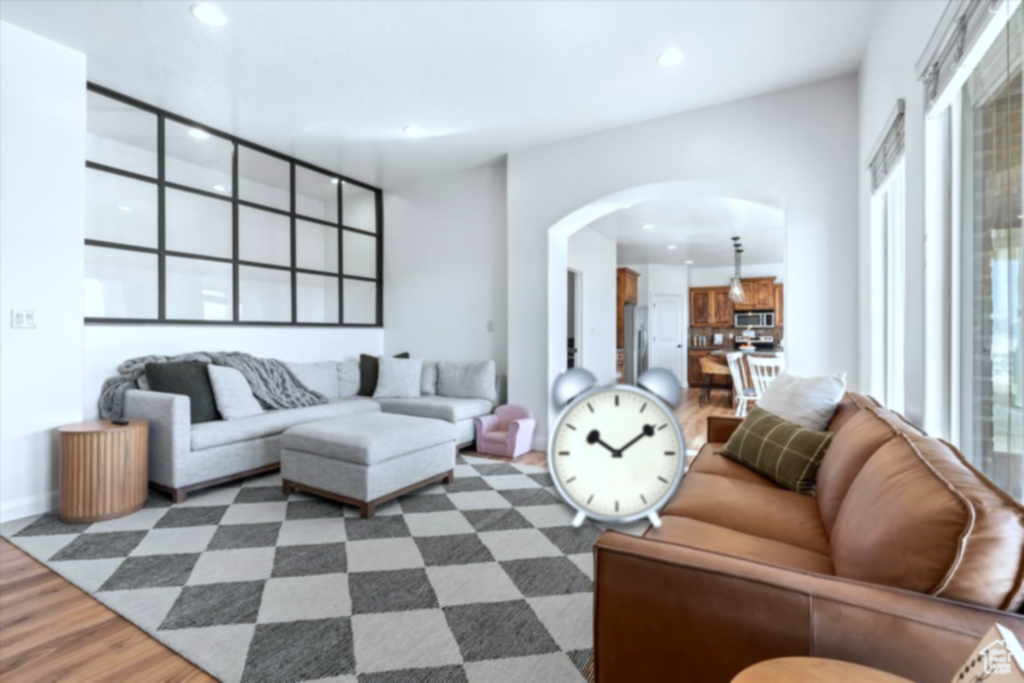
**10:09**
